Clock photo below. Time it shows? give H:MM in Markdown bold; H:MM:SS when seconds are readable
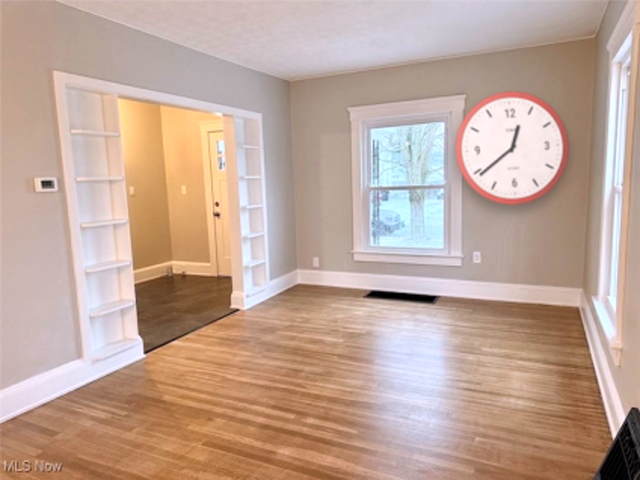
**12:39**
